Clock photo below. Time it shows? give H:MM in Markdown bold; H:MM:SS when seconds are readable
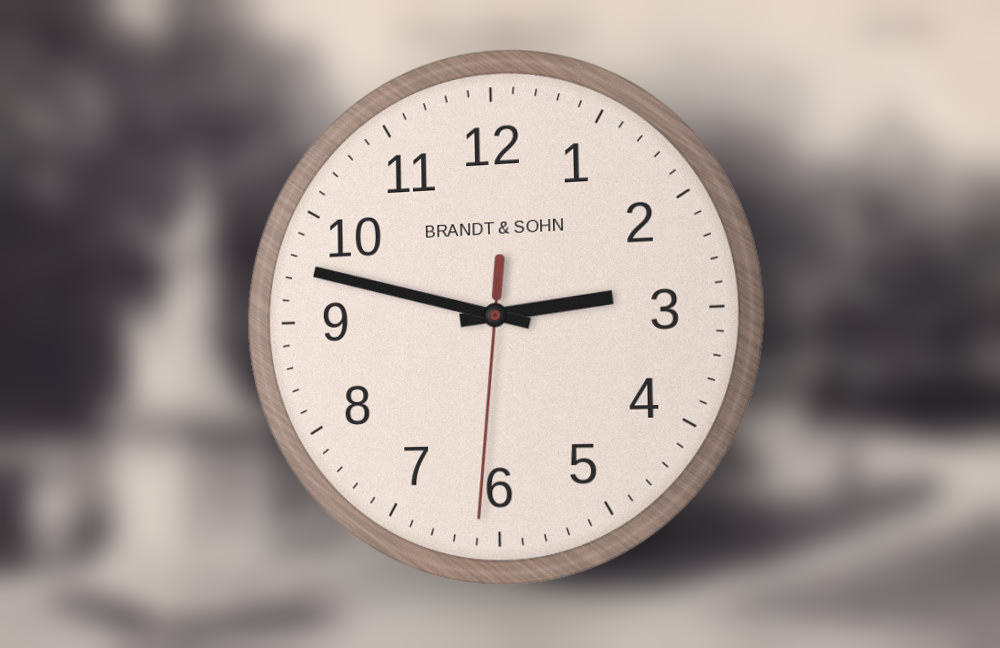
**2:47:31**
